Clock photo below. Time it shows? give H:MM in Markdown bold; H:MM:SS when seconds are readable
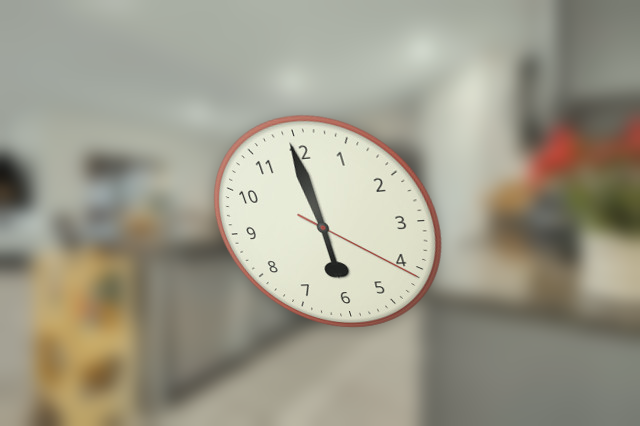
**5:59:21**
